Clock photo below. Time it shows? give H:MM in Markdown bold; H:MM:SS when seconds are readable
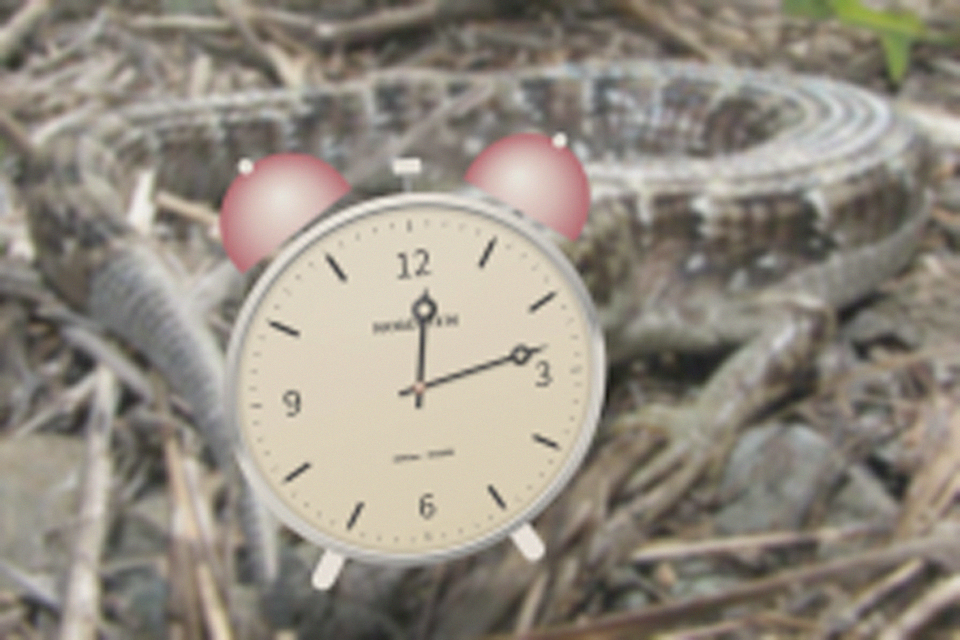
**12:13**
